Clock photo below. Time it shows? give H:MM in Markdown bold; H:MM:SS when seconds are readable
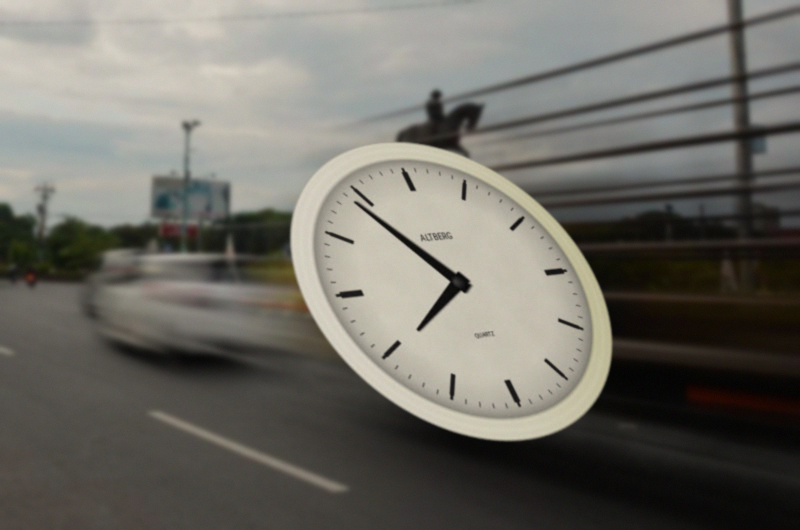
**7:54**
